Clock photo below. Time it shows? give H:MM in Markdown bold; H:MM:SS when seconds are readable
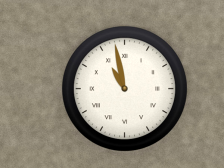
**10:58**
